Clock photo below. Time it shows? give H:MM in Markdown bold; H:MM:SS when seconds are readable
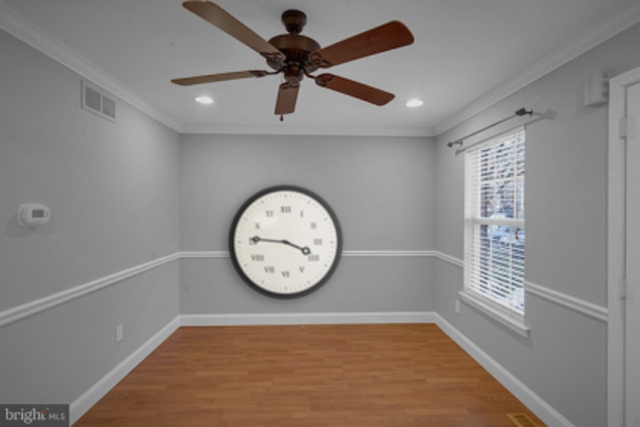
**3:46**
